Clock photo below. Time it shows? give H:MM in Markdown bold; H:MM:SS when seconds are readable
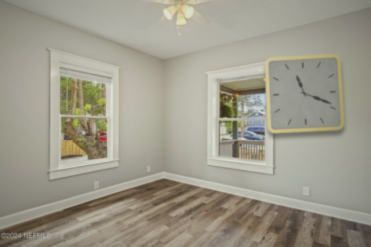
**11:19**
